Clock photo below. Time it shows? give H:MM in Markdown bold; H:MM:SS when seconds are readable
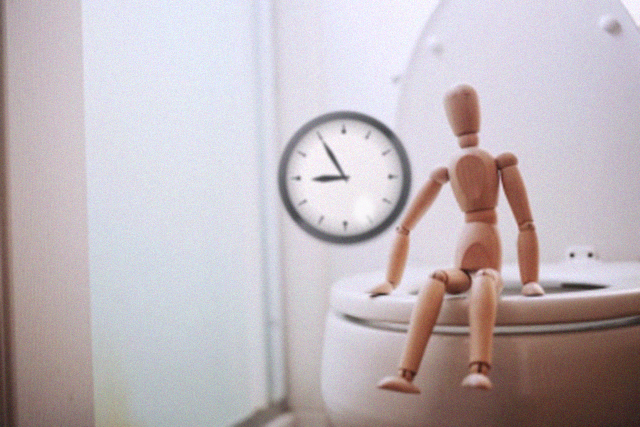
**8:55**
